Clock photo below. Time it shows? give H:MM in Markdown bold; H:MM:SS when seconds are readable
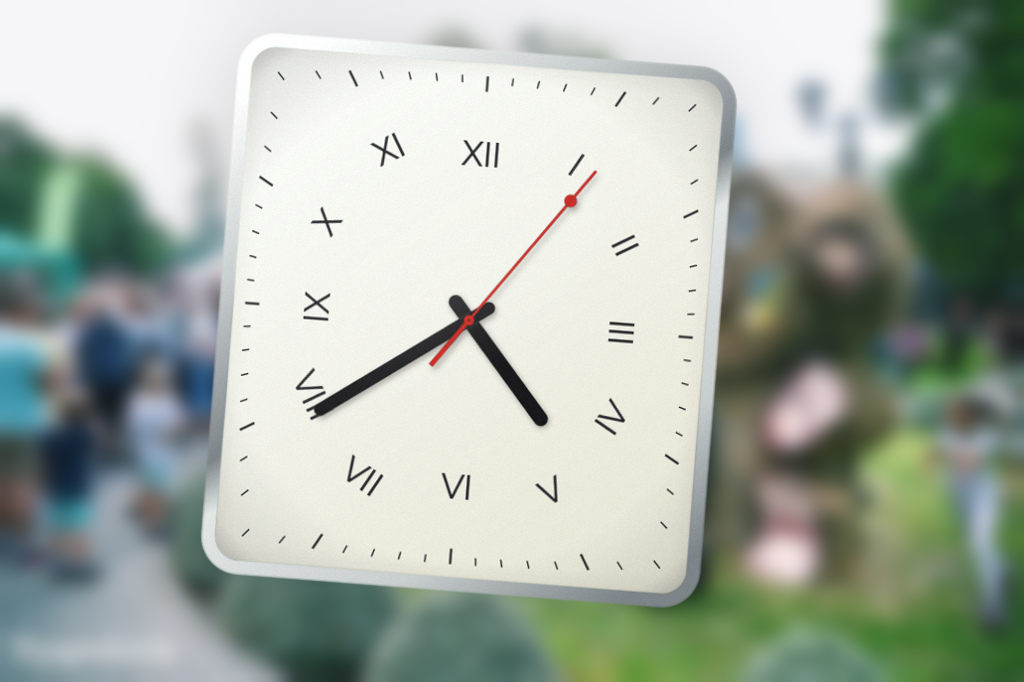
**4:39:06**
